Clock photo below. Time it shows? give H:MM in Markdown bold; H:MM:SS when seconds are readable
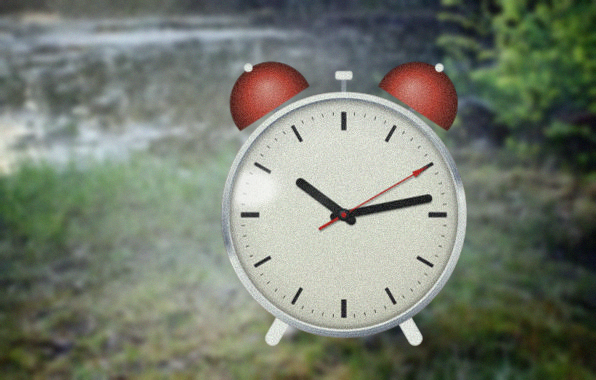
**10:13:10**
